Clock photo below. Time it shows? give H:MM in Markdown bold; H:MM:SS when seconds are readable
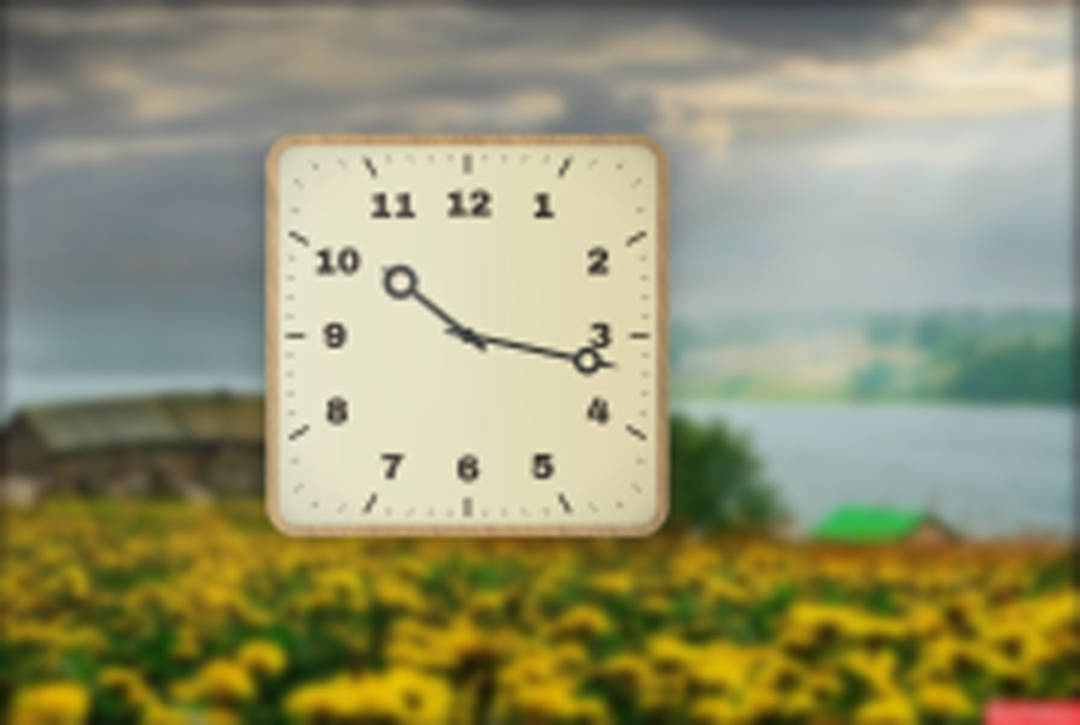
**10:17**
